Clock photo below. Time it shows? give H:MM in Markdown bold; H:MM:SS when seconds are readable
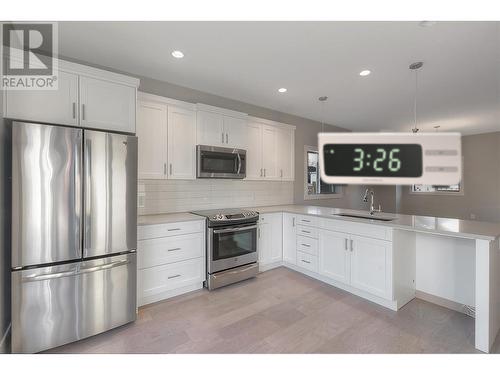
**3:26**
